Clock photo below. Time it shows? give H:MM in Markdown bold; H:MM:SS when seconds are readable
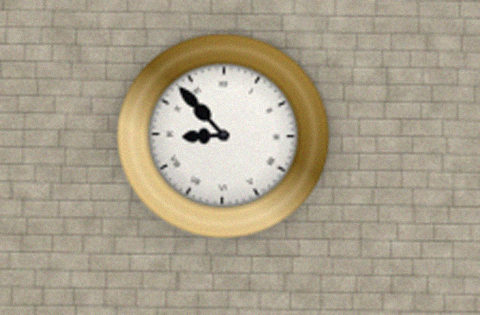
**8:53**
